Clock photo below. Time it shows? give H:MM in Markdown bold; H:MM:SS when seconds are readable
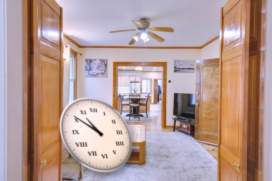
**10:51**
